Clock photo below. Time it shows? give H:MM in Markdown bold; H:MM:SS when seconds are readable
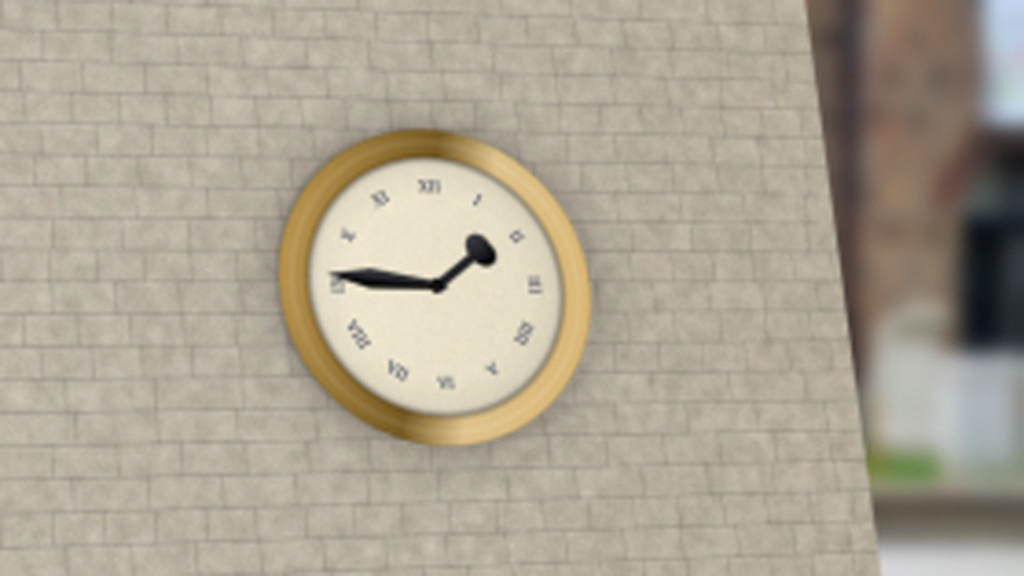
**1:46**
